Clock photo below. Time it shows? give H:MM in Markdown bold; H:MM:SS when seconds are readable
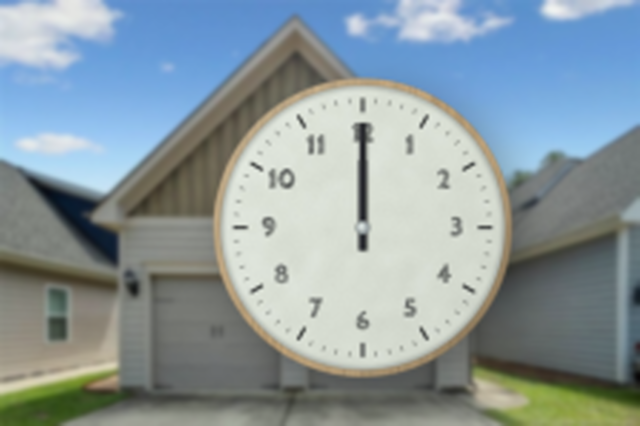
**12:00**
